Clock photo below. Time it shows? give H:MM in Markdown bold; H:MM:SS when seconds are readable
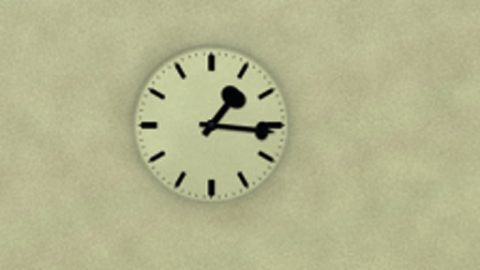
**1:16**
